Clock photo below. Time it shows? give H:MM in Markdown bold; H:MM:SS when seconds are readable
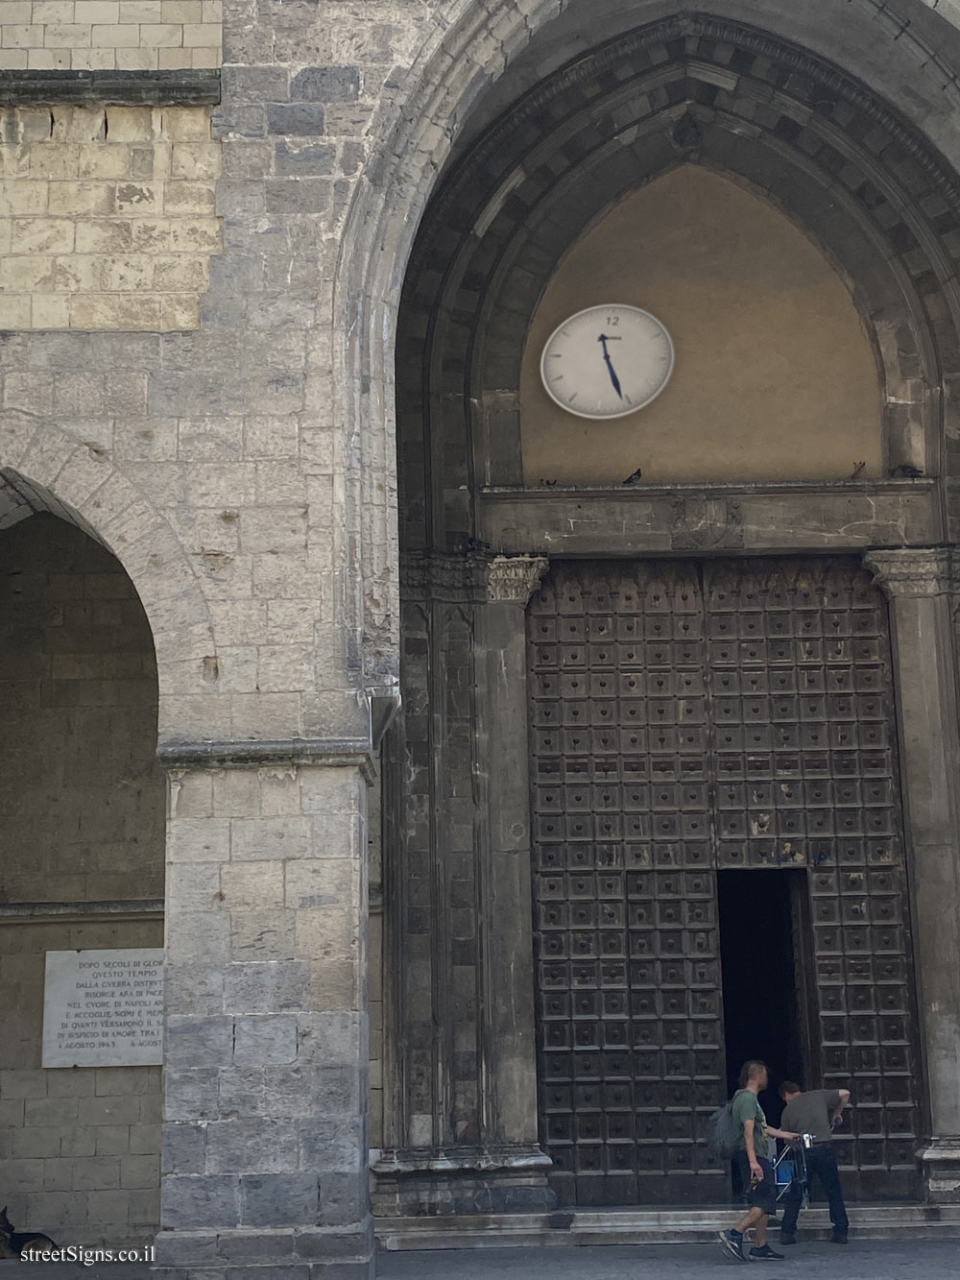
**11:26**
